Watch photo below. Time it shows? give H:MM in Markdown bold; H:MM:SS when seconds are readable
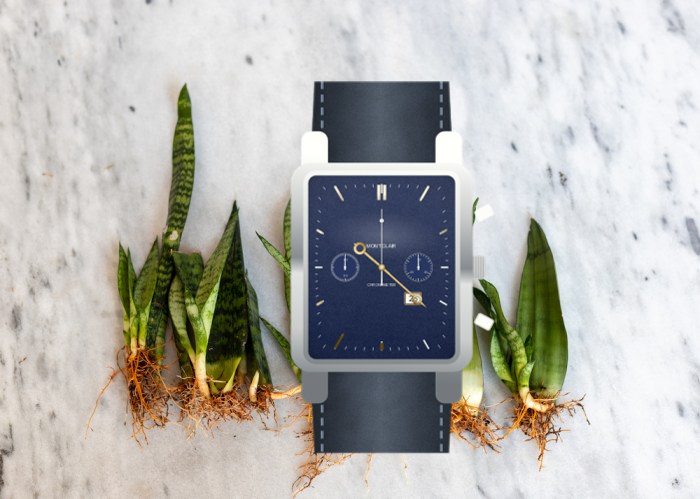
**10:22**
